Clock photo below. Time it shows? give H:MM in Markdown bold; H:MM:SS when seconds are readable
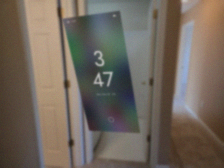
**3:47**
